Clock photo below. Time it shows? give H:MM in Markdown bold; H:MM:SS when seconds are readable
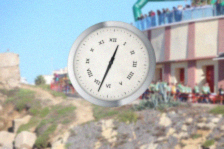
**12:33**
